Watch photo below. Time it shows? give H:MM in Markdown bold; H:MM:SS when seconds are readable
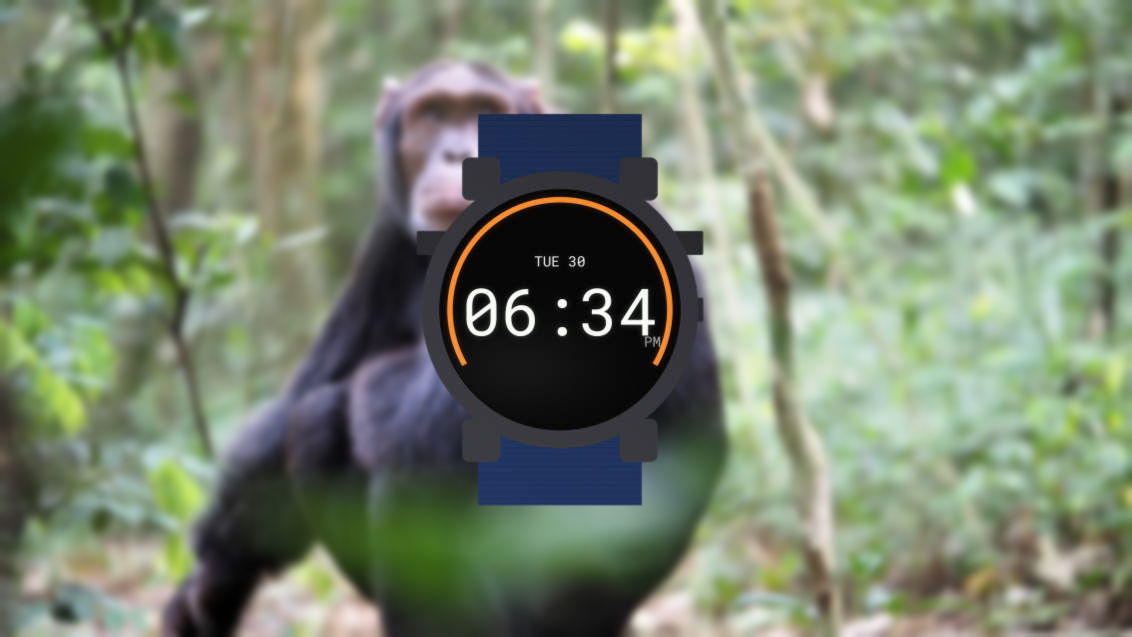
**6:34**
